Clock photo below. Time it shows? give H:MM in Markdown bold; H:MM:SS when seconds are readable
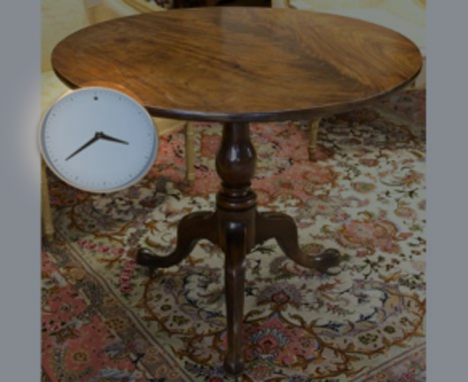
**3:39**
